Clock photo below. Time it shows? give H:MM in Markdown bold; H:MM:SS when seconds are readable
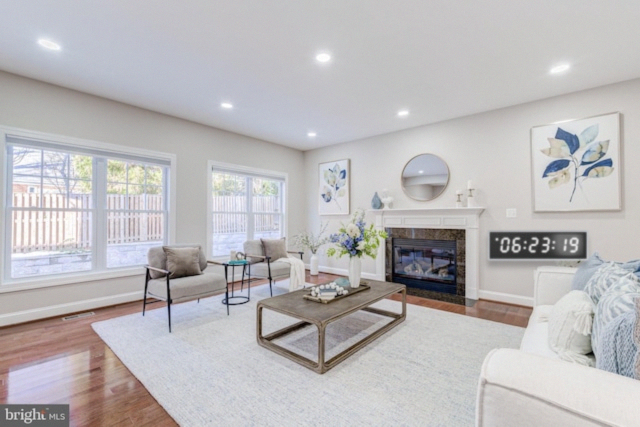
**6:23:19**
